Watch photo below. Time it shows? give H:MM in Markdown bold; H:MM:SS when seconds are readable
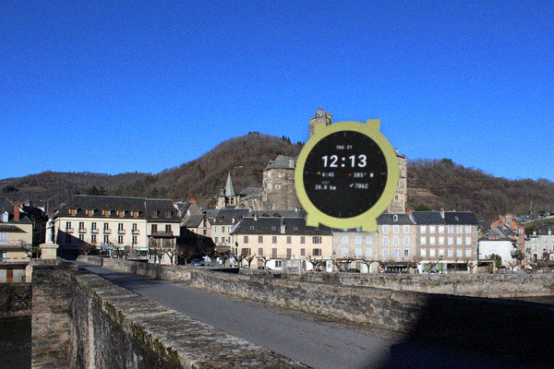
**12:13**
